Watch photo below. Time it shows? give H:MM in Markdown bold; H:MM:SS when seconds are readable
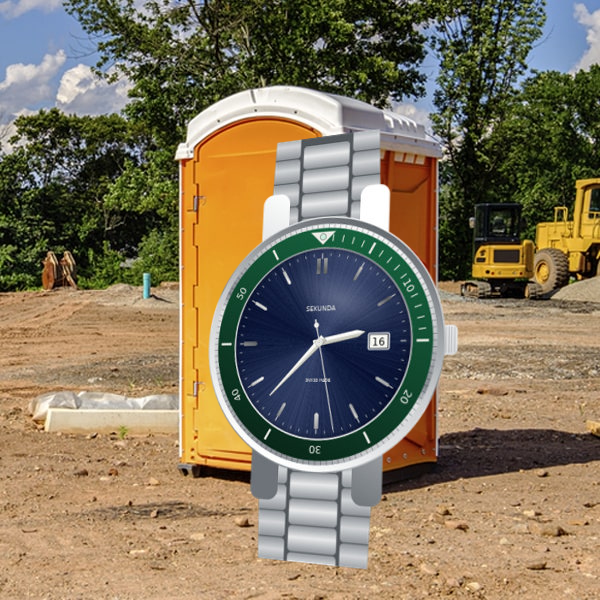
**2:37:28**
